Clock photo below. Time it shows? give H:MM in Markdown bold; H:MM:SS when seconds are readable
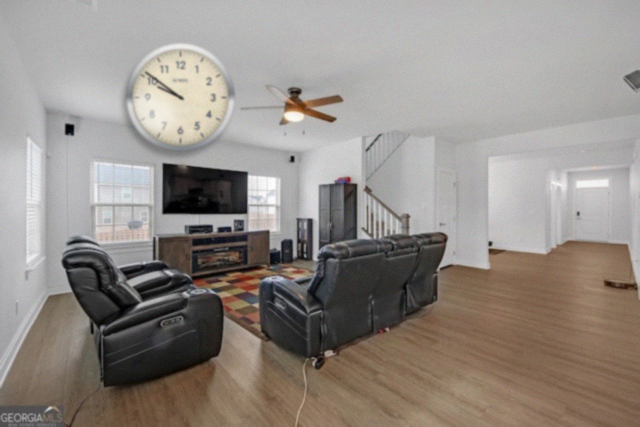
**9:51**
